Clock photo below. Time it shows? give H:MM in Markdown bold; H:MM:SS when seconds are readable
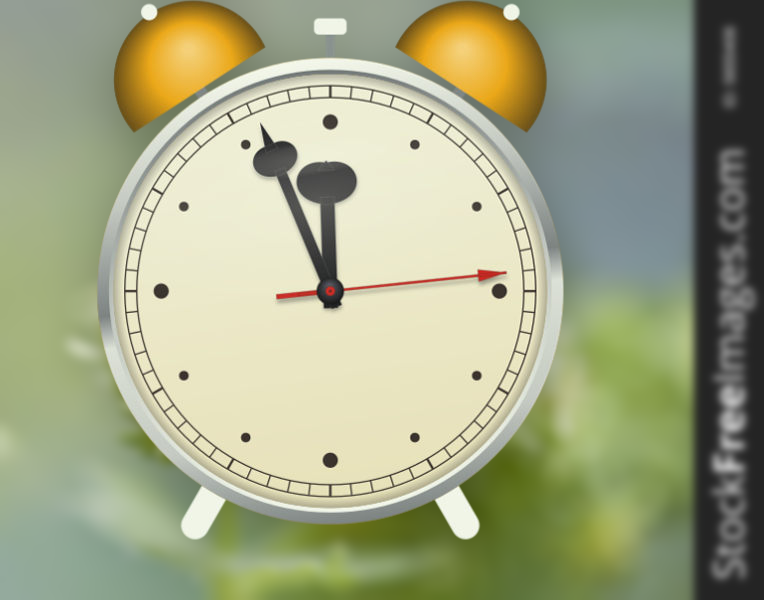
**11:56:14**
